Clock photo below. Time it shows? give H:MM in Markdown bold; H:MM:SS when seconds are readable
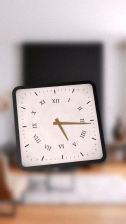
**5:16**
